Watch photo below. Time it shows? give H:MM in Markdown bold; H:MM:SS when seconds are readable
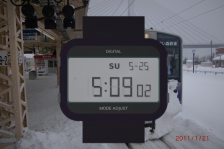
**5:09:02**
